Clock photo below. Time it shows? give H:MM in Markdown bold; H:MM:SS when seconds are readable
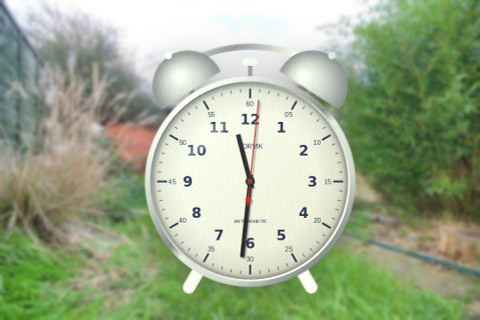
**11:31:01**
